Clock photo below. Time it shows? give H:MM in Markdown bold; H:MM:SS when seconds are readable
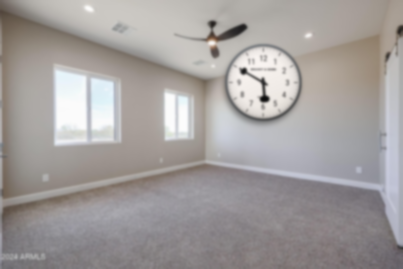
**5:50**
